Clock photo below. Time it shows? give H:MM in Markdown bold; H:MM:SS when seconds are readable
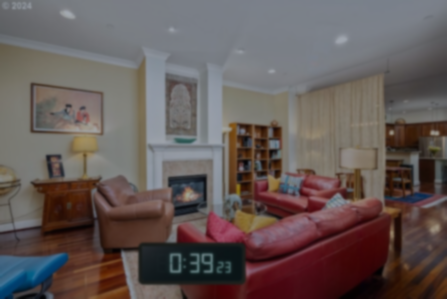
**0:39**
